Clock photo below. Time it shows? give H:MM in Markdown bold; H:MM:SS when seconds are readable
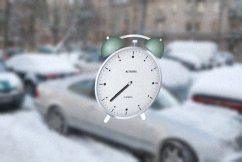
**7:38**
